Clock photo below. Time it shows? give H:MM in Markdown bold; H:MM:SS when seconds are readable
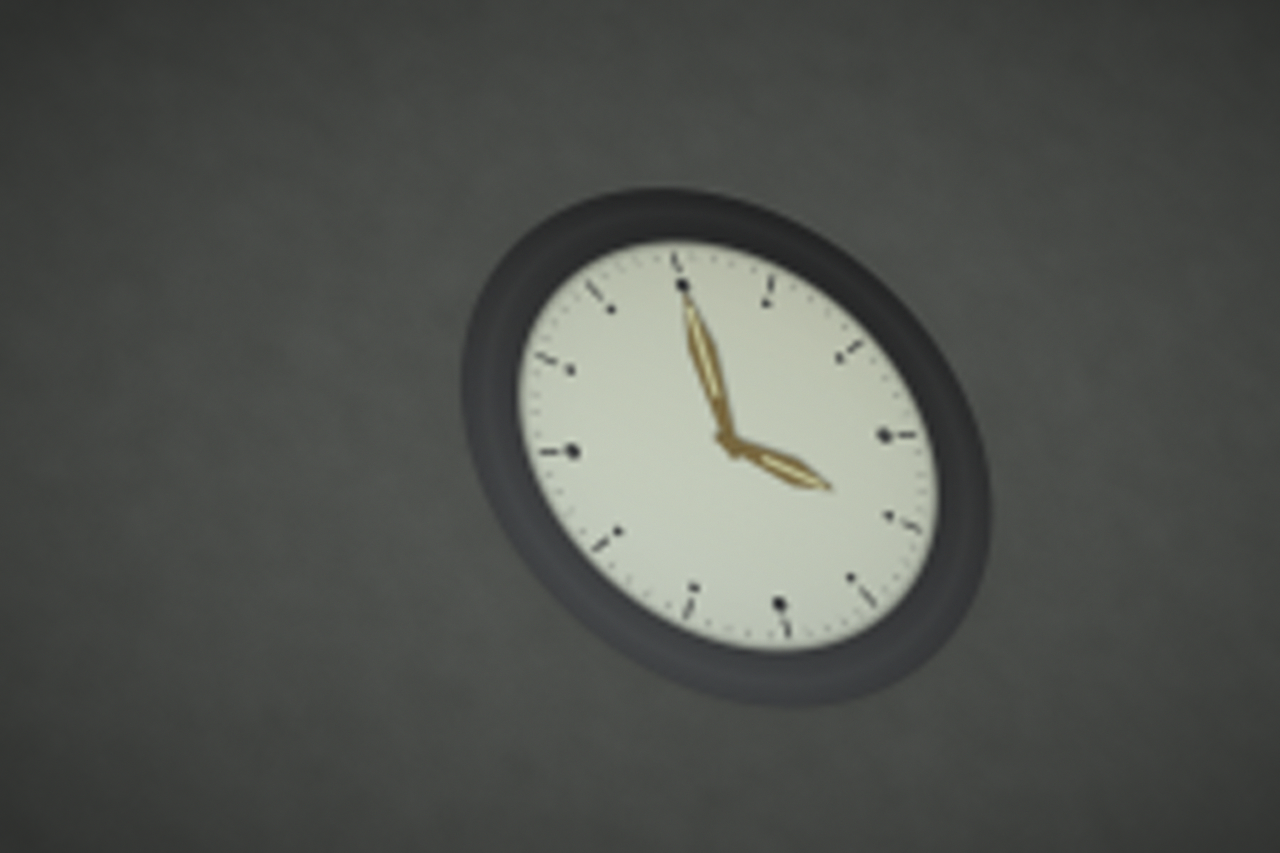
**4:00**
